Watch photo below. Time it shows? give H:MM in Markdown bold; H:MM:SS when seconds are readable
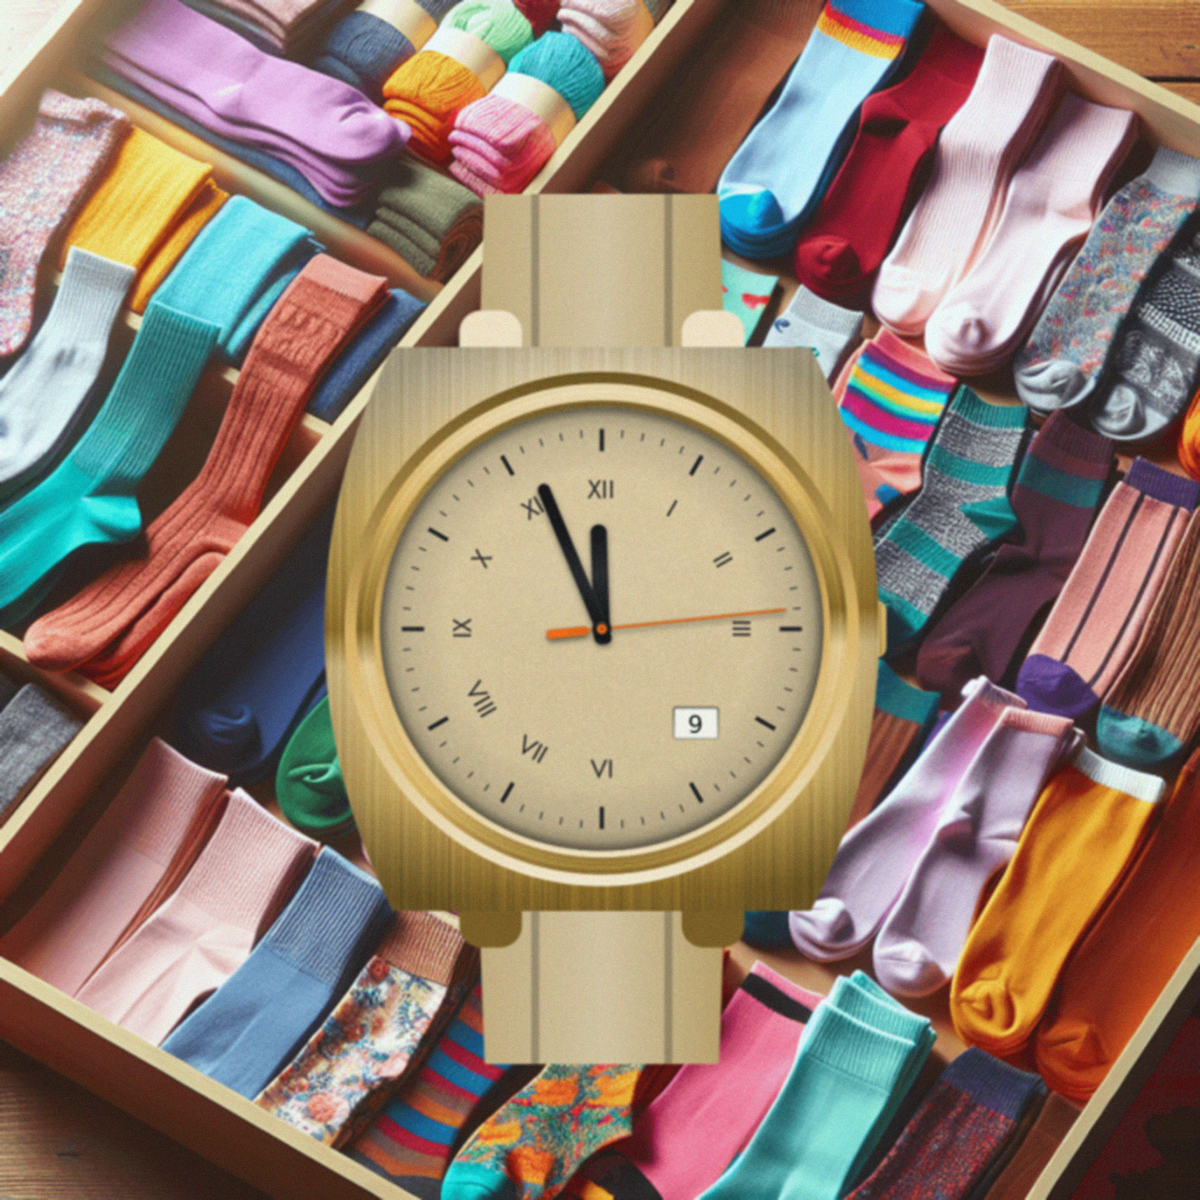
**11:56:14**
